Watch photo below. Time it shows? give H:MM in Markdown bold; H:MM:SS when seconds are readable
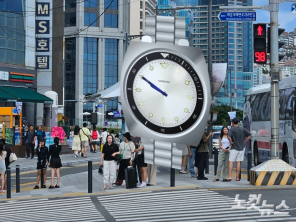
**9:50**
